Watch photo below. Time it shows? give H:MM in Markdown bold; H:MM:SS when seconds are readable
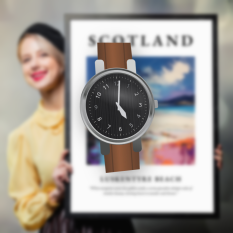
**5:01**
